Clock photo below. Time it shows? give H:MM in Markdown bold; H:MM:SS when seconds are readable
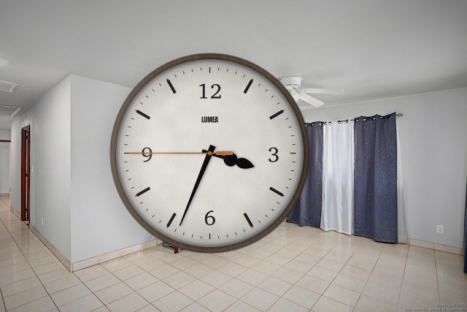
**3:33:45**
